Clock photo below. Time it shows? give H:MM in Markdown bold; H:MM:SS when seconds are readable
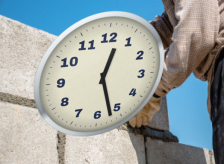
**12:27**
